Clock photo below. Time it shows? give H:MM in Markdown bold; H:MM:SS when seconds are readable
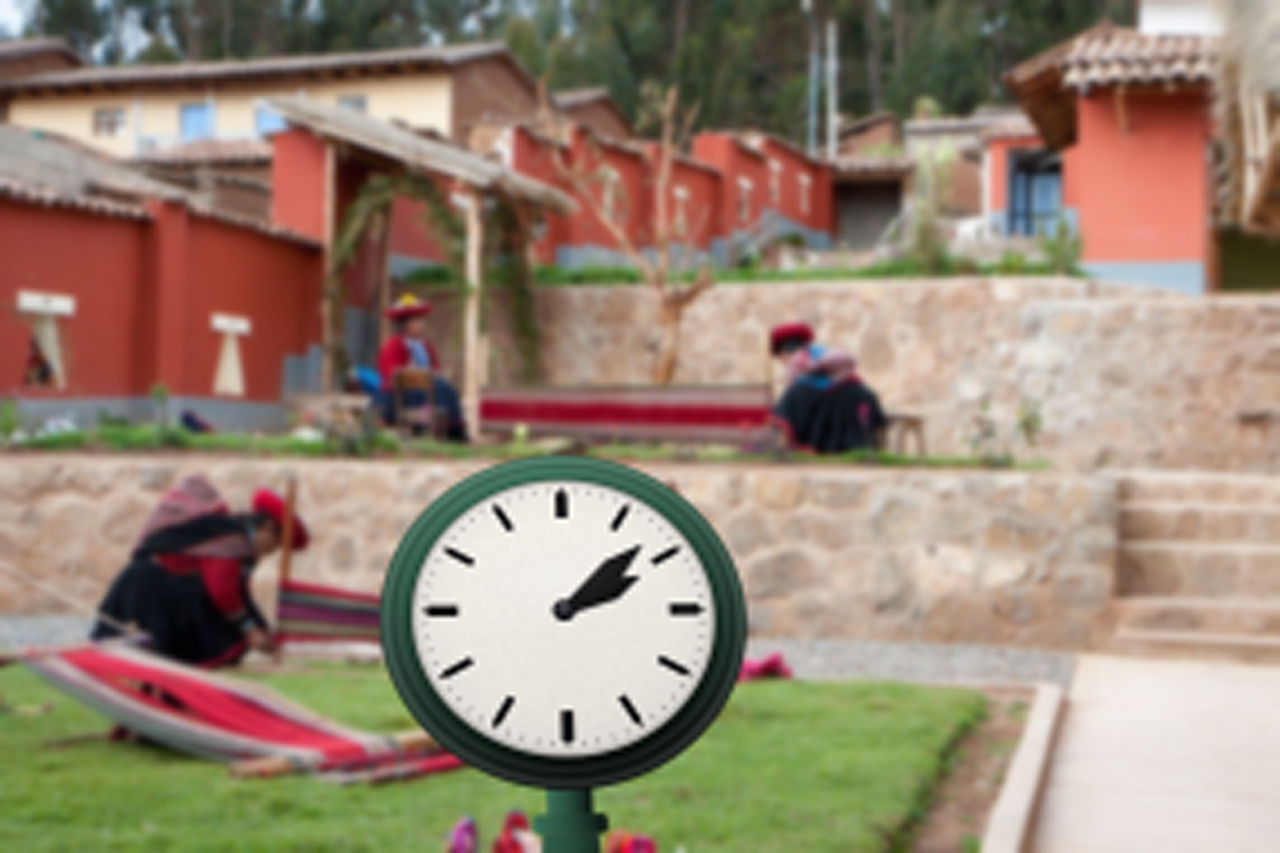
**2:08**
